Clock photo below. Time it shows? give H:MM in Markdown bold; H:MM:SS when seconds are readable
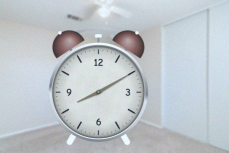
**8:10**
